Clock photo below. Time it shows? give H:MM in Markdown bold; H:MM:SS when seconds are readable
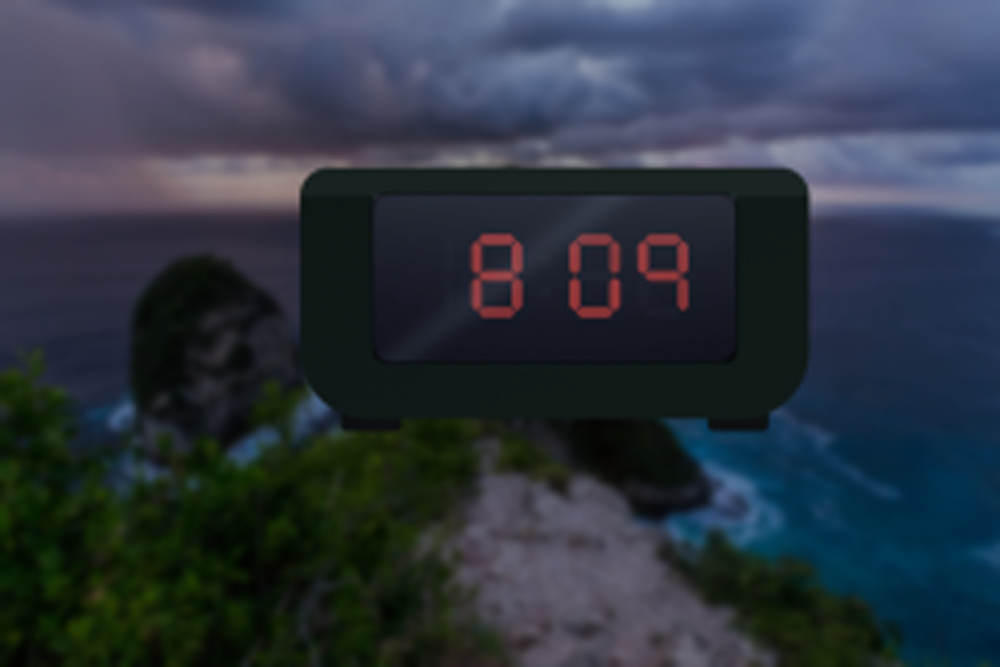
**8:09**
